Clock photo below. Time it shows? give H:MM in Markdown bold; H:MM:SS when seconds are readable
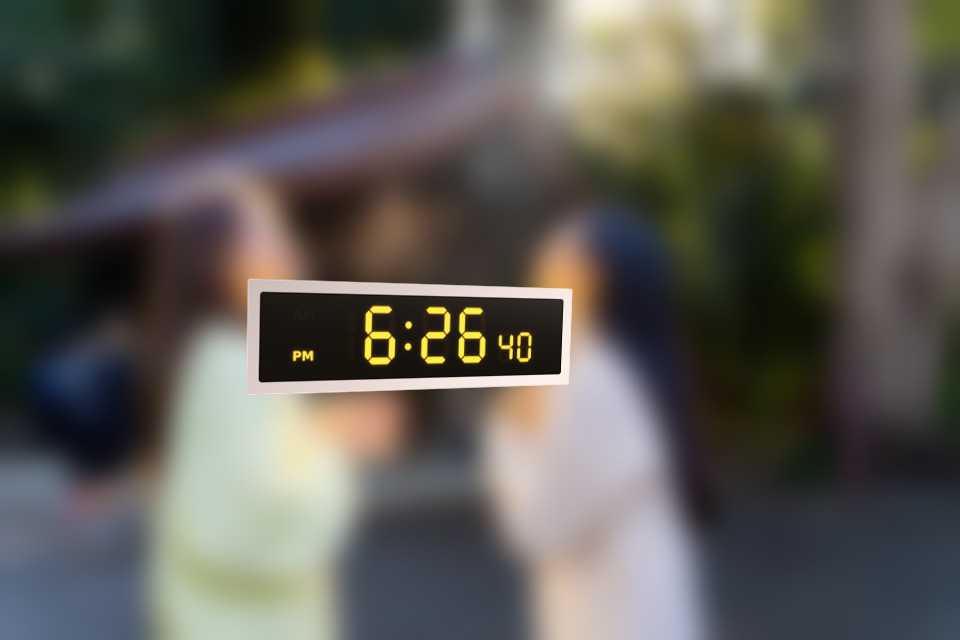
**6:26:40**
